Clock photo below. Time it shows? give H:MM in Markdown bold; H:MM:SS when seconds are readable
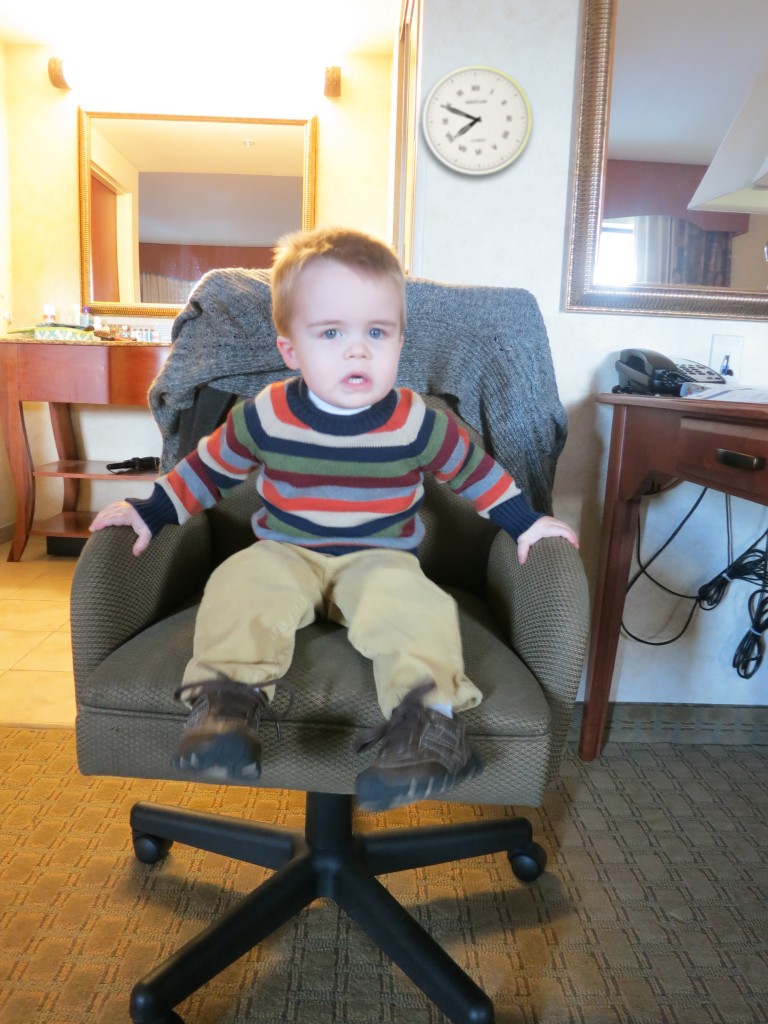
**7:49**
